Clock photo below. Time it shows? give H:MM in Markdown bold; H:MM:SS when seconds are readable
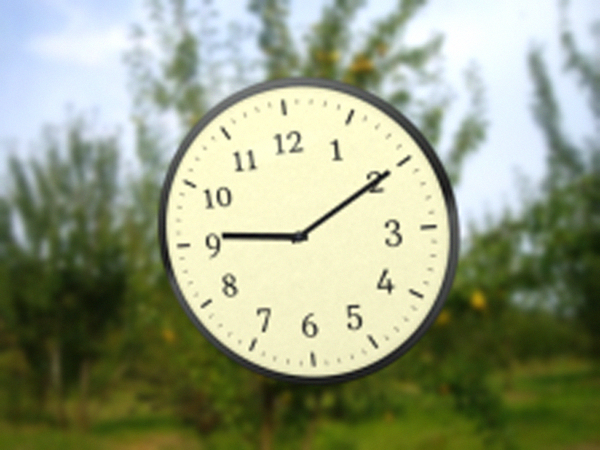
**9:10**
